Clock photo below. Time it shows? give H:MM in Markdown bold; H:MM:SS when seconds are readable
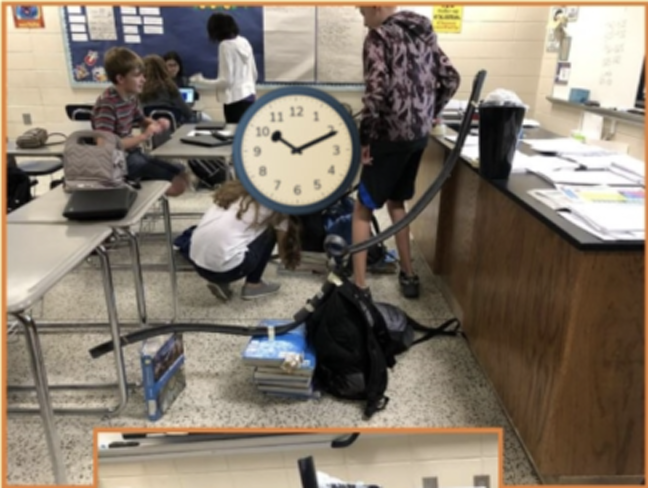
**10:11**
